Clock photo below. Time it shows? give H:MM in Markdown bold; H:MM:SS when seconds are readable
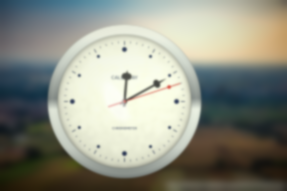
**12:10:12**
